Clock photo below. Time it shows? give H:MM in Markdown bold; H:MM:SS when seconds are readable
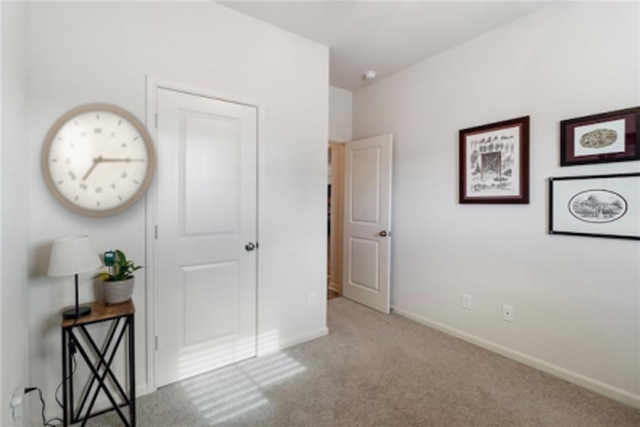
**7:15**
